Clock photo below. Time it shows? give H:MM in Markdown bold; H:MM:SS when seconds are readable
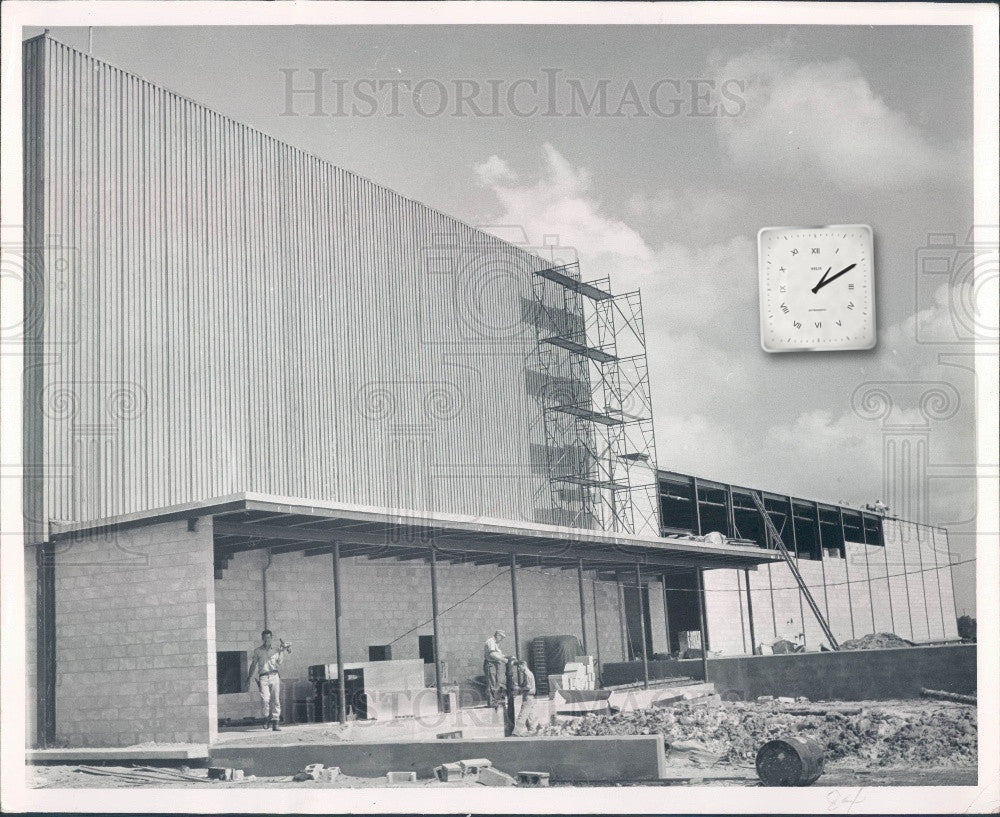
**1:10**
